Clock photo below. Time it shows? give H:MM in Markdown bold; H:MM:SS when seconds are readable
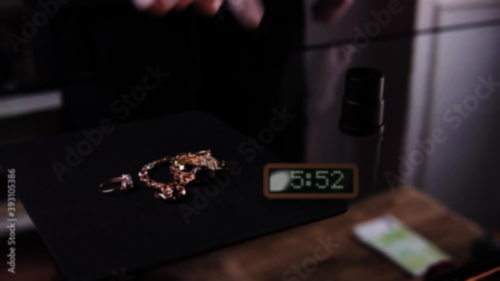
**5:52**
